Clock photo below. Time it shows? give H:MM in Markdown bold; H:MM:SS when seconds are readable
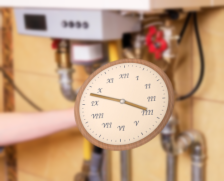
**3:48**
